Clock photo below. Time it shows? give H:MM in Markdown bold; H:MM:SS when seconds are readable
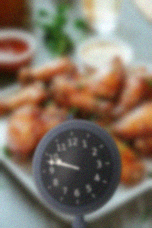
**9:48**
